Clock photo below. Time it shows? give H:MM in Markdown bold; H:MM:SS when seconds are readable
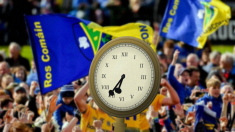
**6:36**
